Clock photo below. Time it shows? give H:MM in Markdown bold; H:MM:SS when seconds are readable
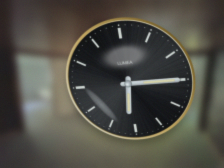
**6:15**
